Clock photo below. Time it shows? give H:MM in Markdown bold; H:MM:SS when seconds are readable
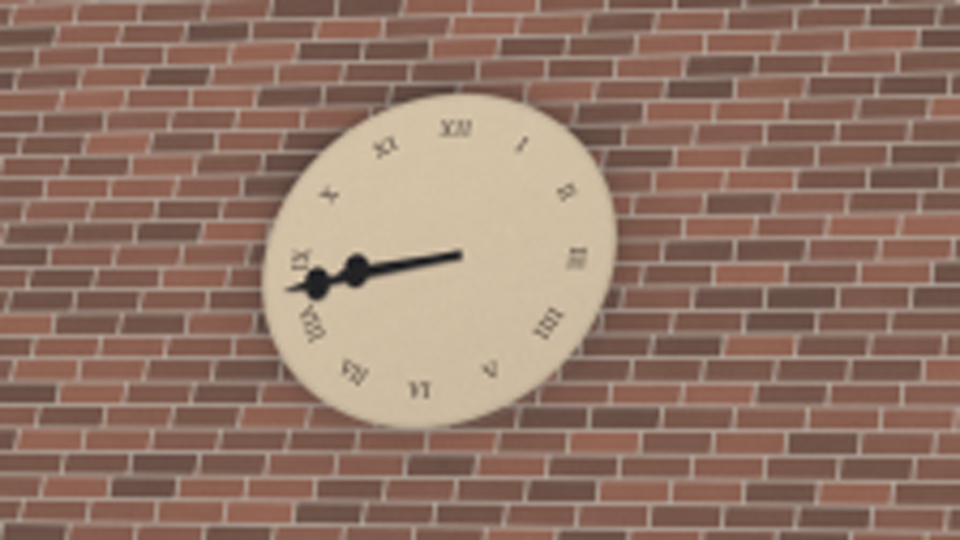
**8:43**
